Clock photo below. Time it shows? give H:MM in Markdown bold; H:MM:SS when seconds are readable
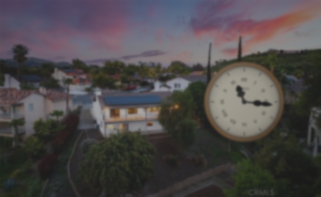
**11:16**
